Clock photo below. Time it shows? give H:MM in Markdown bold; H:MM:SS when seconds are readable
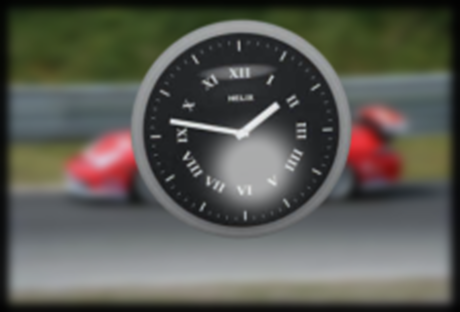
**1:47**
